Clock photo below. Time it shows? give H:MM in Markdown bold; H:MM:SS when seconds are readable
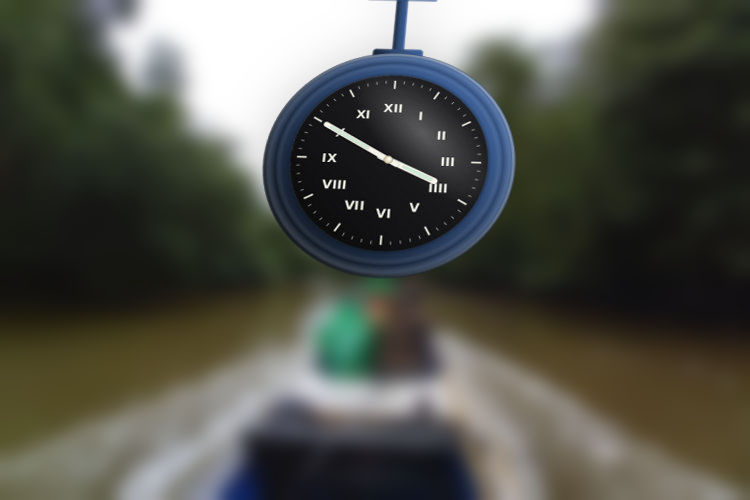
**3:50**
